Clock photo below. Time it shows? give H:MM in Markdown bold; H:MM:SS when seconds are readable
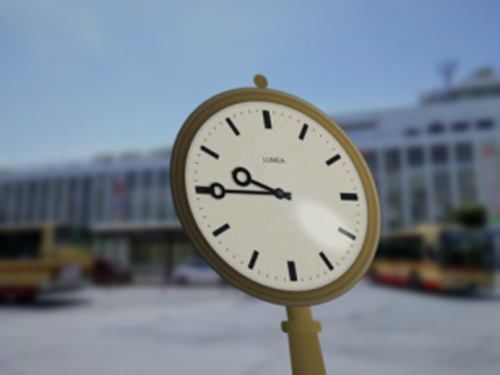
**9:45**
